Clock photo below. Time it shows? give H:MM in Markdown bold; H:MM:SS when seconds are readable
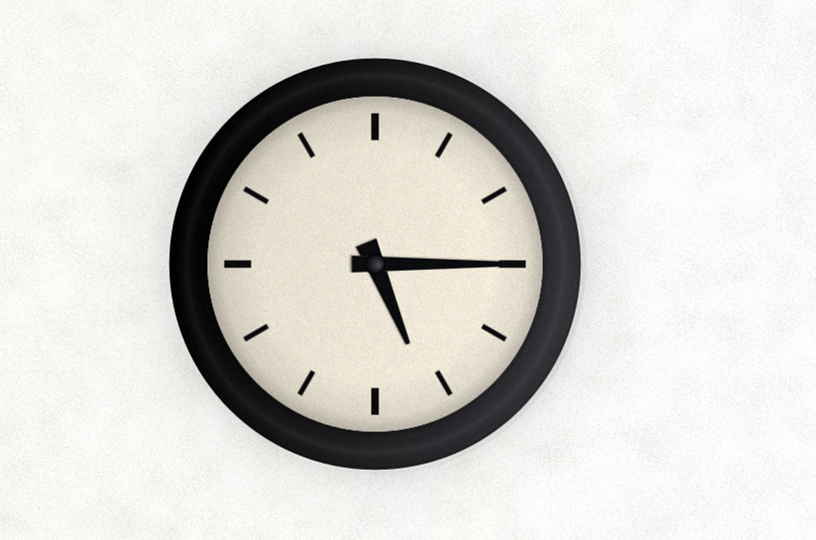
**5:15**
